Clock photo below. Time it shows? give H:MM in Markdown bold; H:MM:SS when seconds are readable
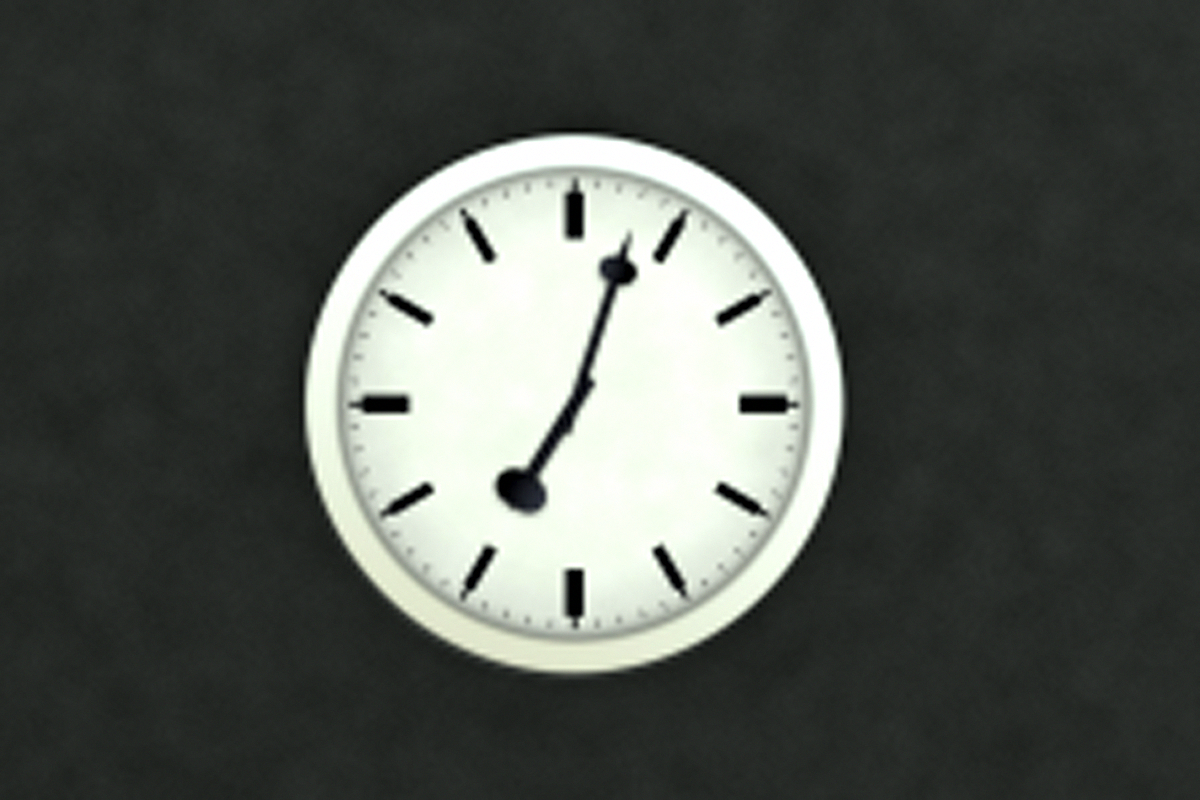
**7:03**
